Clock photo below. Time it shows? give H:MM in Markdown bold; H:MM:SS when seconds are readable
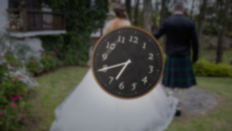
**6:40**
